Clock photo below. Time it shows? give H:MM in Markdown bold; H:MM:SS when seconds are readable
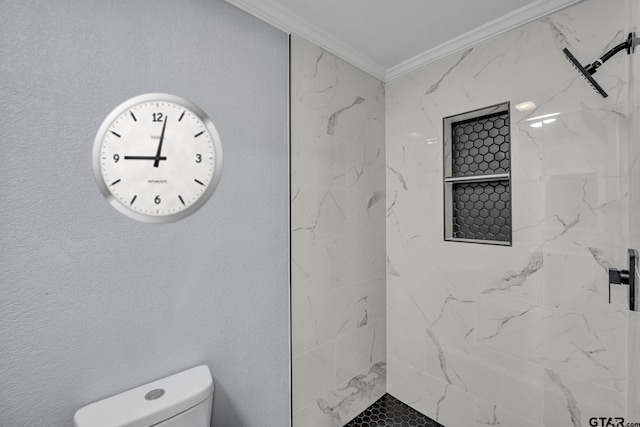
**9:02**
